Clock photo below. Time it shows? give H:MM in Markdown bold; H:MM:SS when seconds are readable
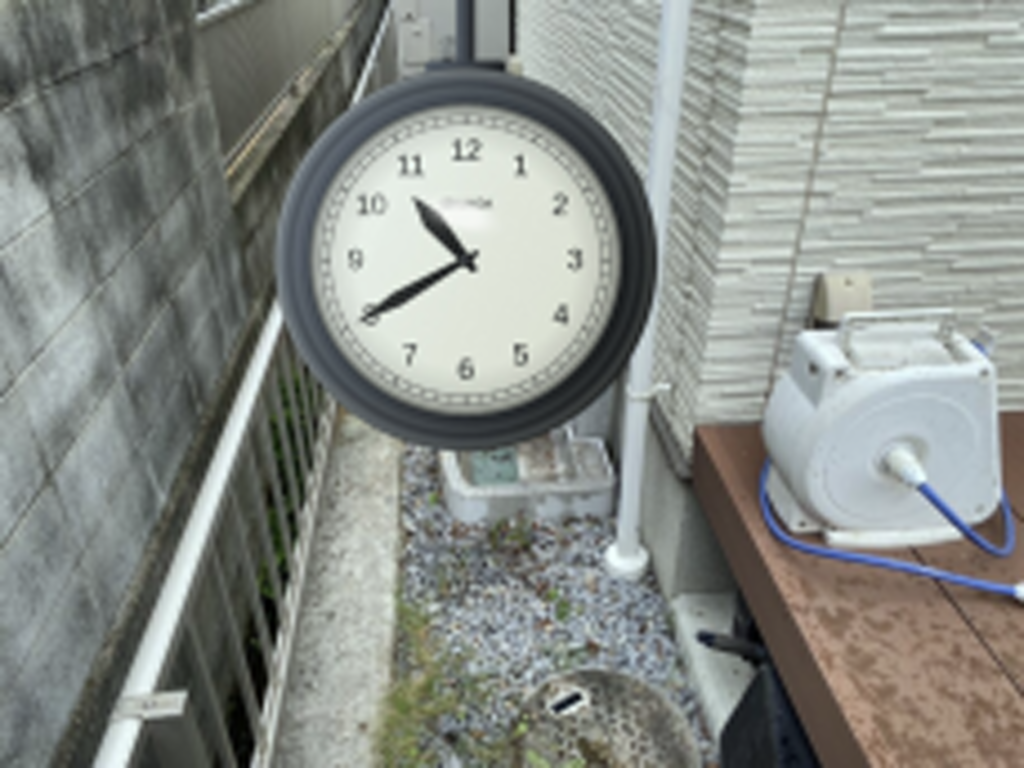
**10:40**
